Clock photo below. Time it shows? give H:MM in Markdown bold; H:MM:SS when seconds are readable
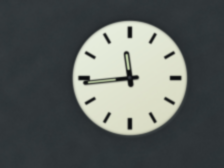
**11:44**
